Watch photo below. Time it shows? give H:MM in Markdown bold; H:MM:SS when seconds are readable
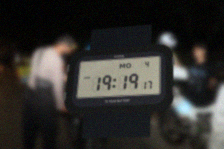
**19:19**
